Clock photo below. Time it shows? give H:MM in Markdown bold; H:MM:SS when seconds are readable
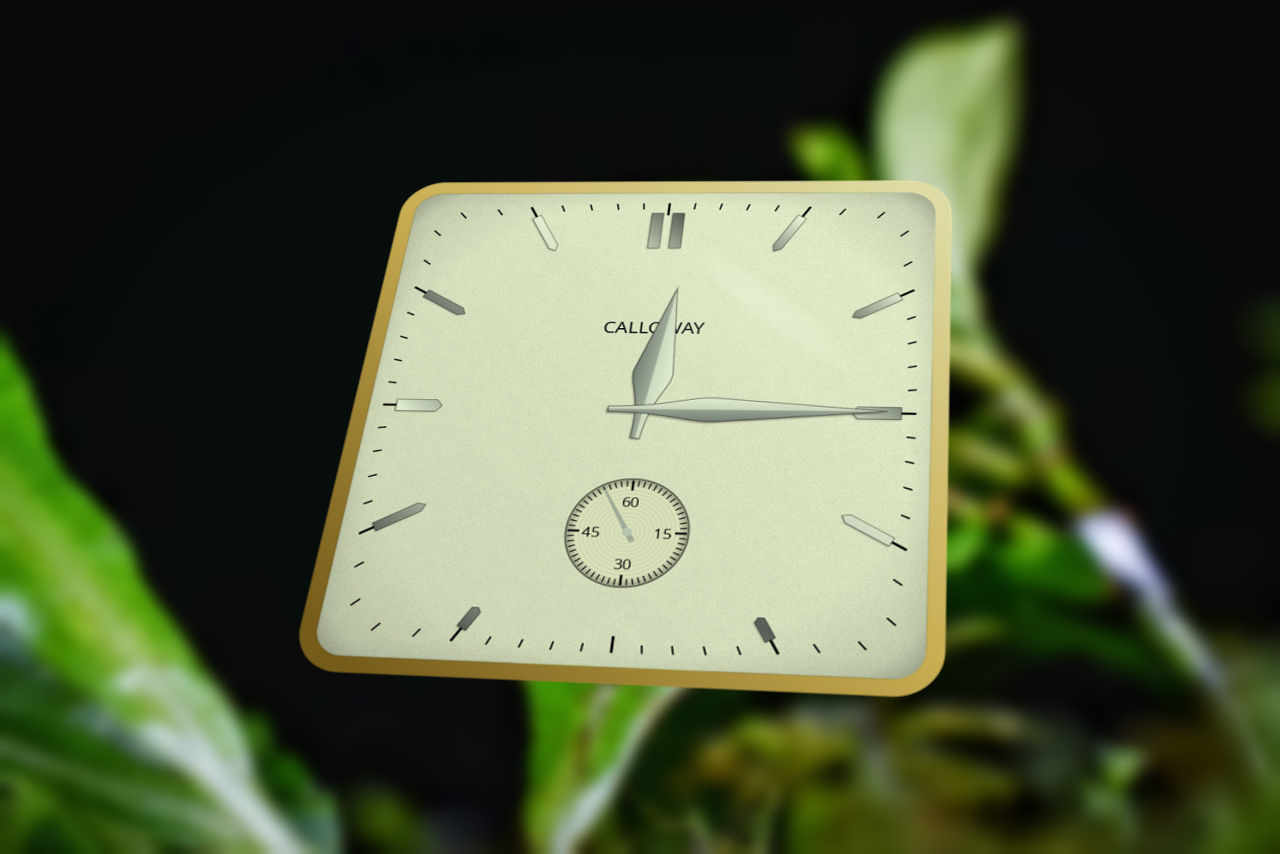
**12:14:55**
